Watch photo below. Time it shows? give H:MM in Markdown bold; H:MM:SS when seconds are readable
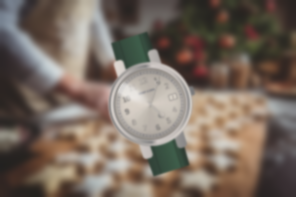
**5:06**
